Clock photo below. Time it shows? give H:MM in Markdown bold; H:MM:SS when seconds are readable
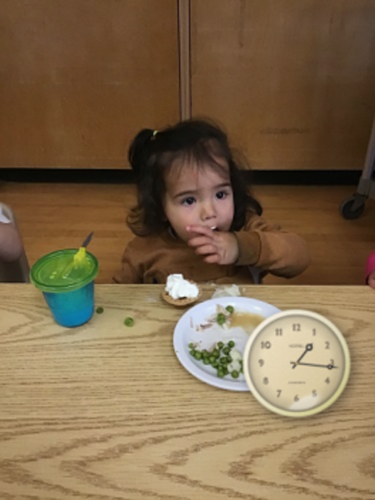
**1:16**
